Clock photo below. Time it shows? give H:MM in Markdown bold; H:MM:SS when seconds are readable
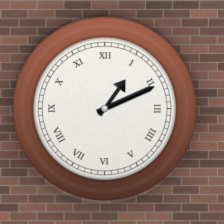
**1:11**
